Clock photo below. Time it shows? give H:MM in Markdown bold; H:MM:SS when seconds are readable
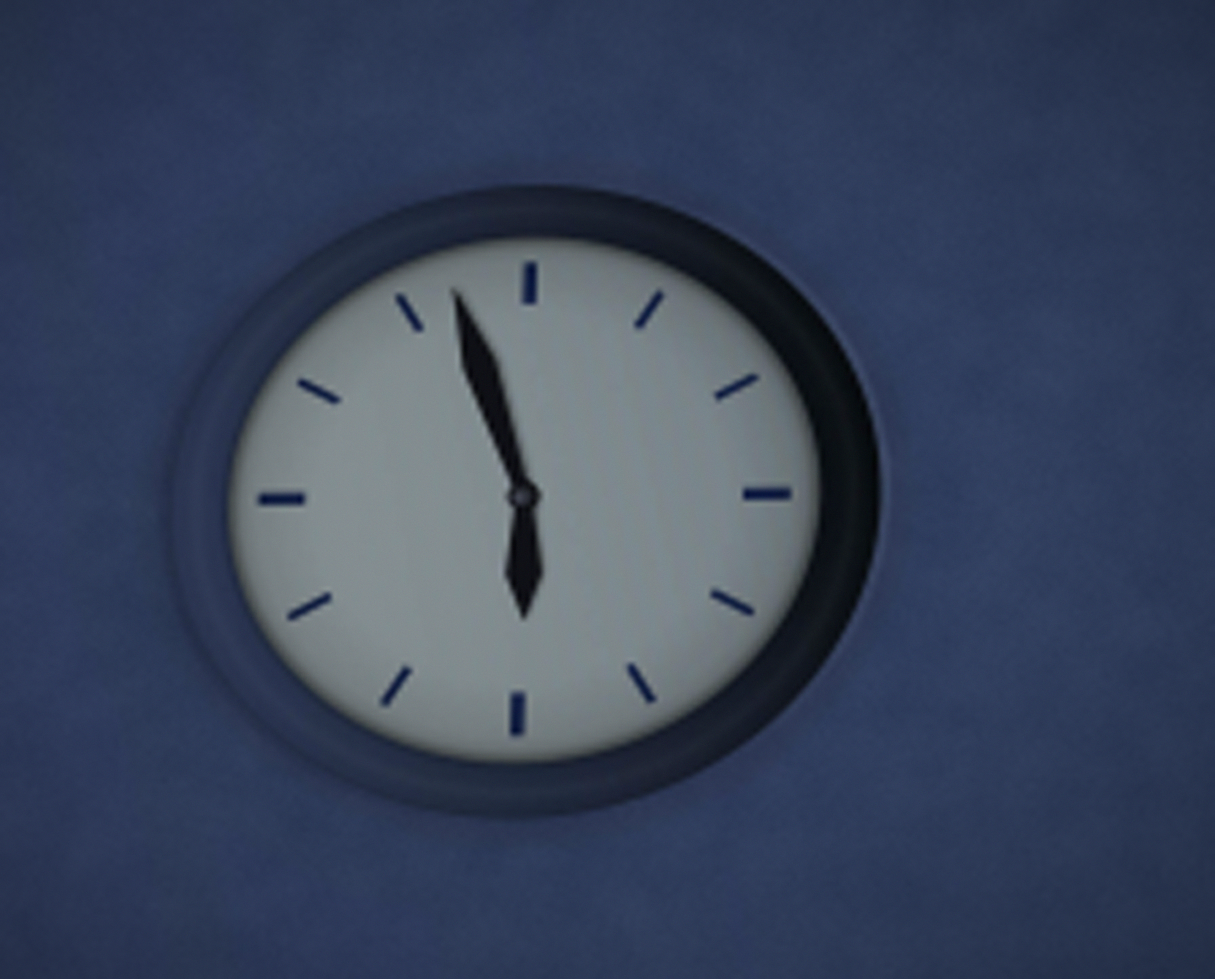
**5:57**
